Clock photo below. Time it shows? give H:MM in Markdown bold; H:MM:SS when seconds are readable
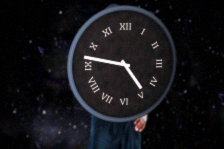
**4:47**
